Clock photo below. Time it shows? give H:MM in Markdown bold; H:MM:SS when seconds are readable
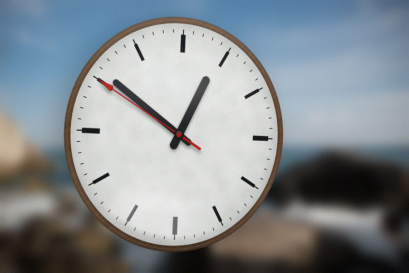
**12:50:50**
